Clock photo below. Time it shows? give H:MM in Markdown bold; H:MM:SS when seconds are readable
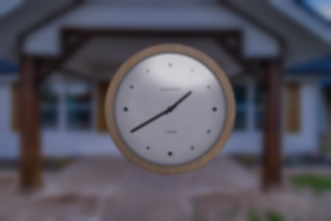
**1:40**
